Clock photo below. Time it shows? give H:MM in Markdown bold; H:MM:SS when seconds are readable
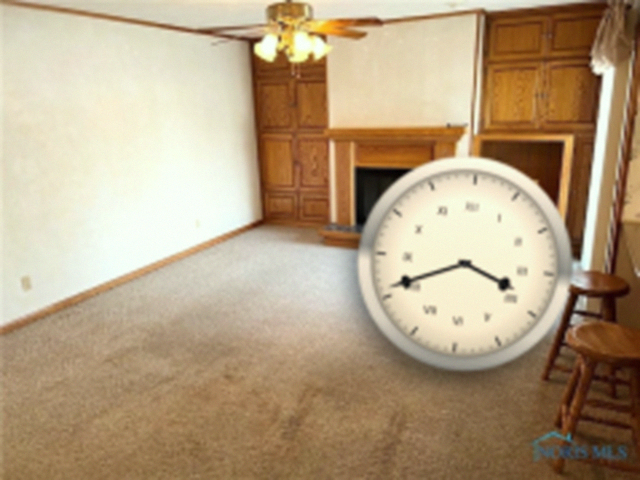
**3:41**
